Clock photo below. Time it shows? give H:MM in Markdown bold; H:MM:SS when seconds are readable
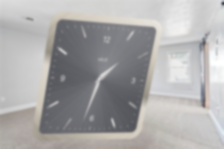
**1:32**
